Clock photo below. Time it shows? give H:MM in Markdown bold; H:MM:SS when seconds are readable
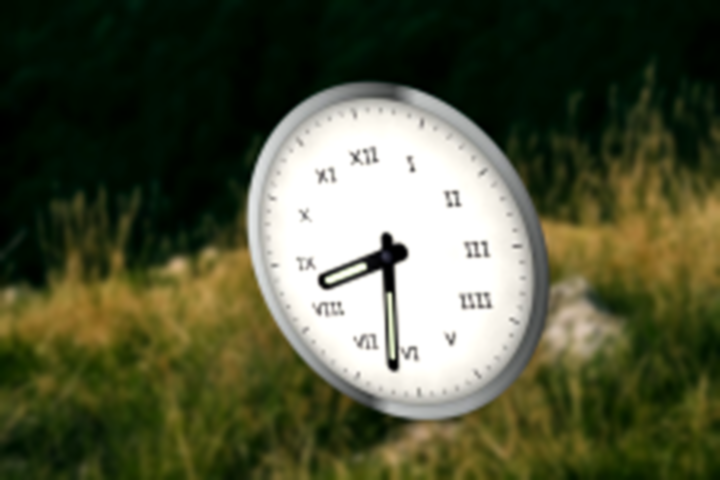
**8:32**
